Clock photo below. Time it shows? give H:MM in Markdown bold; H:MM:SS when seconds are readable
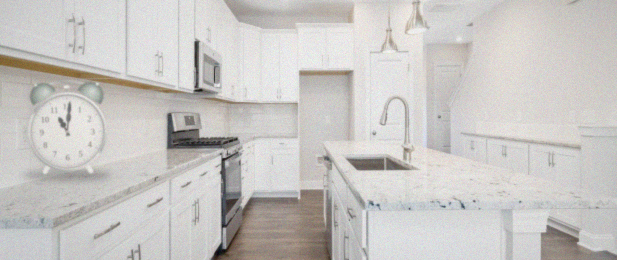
**11:01**
